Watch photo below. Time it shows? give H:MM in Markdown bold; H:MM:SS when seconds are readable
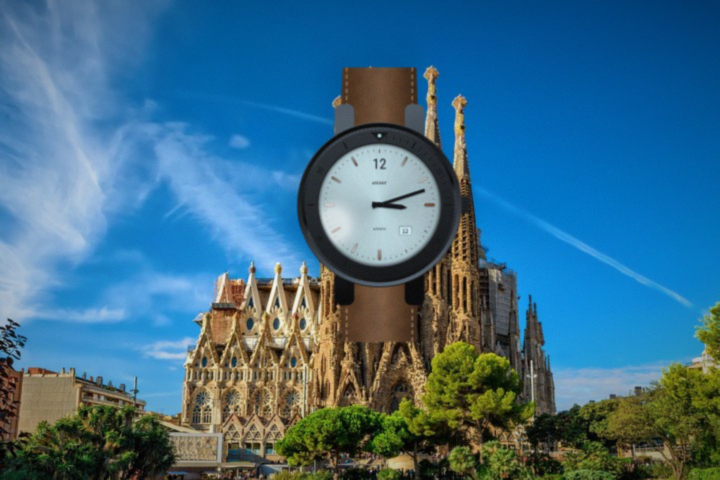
**3:12**
